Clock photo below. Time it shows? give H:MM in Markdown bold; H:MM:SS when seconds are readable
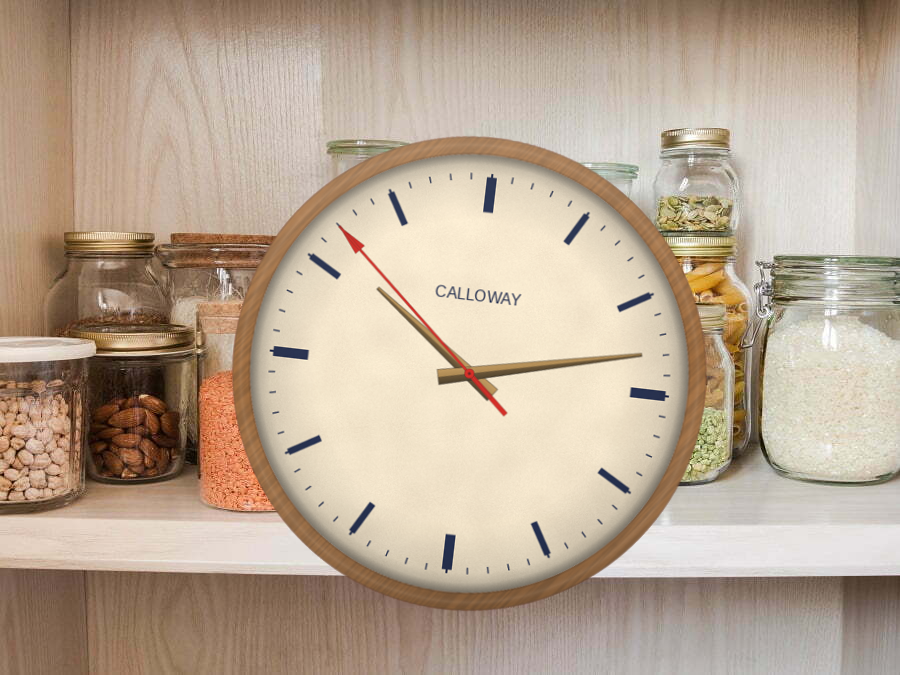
**10:12:52**
